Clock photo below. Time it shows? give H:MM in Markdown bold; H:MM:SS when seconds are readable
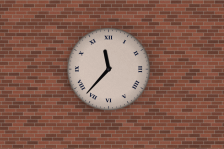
**11:37**
